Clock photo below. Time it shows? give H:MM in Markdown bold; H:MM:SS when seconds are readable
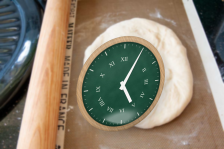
**5:05**
